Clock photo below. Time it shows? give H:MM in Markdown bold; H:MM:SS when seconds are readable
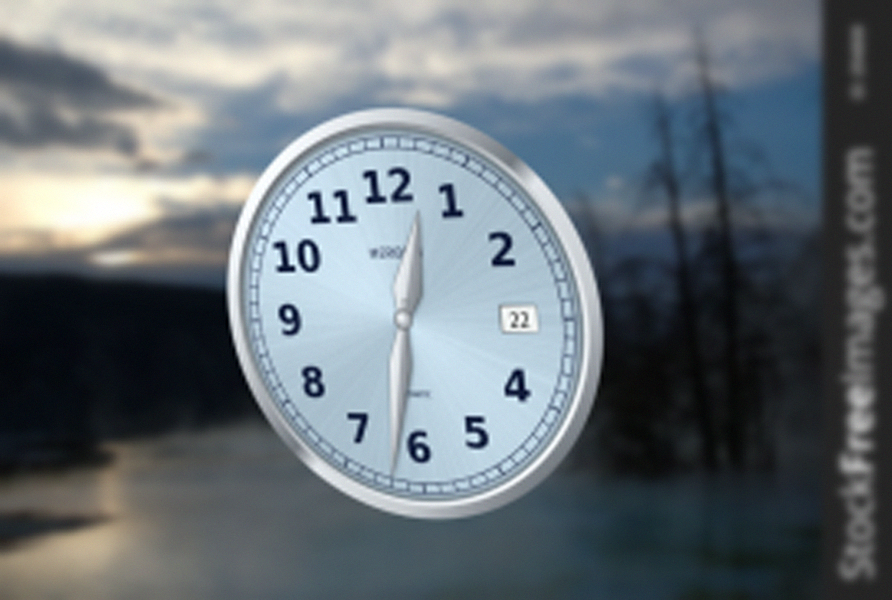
**12:32**
